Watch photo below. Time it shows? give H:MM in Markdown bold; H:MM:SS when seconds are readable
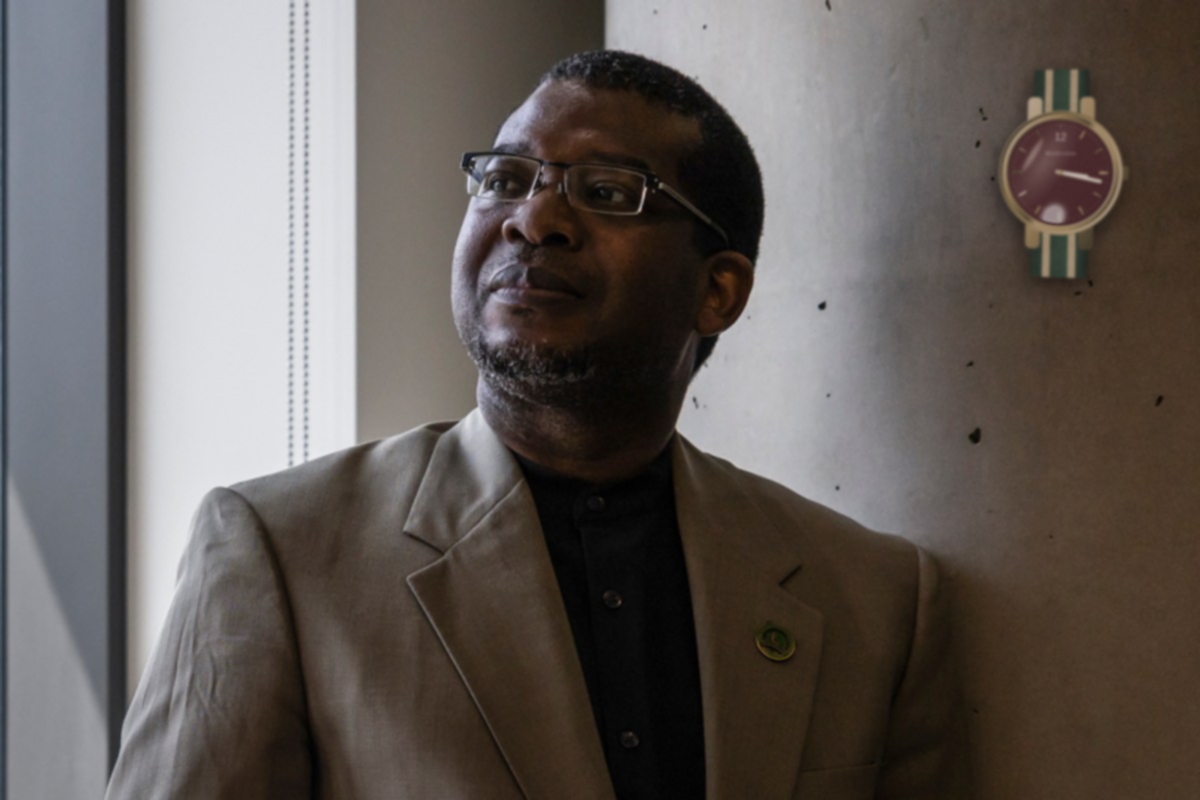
**3:17**
